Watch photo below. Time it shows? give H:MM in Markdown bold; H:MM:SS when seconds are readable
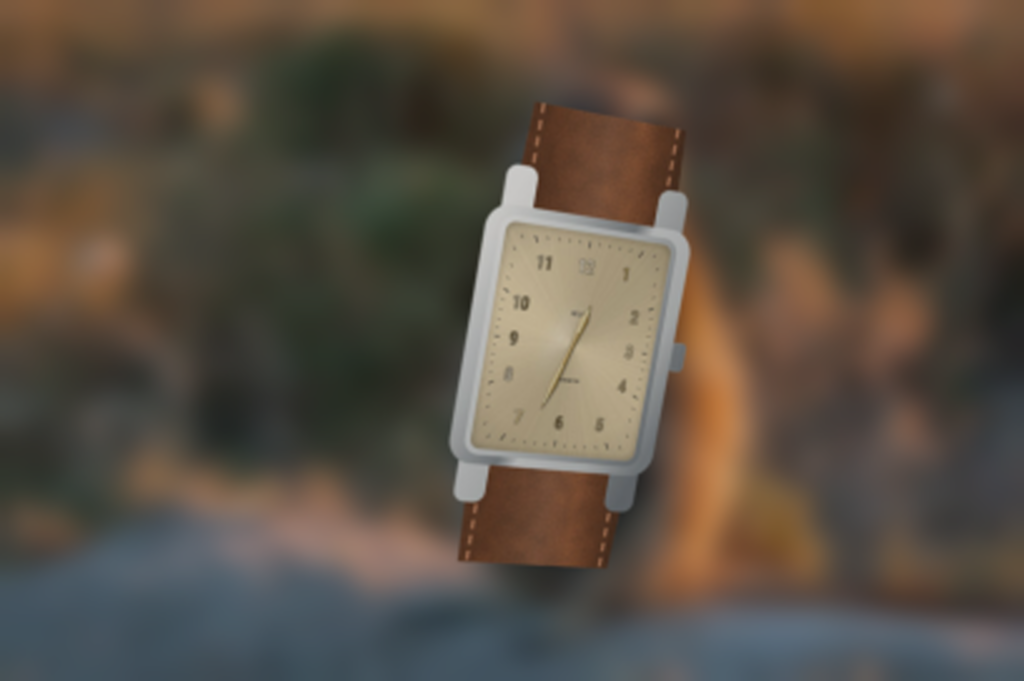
**12:33**
